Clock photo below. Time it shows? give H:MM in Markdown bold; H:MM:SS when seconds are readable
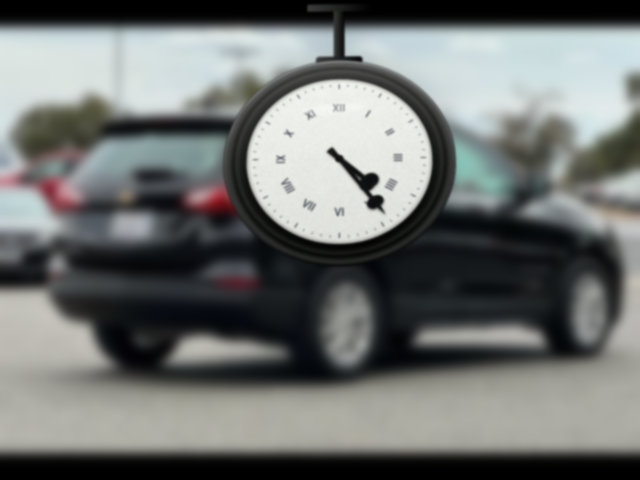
**4:24**
